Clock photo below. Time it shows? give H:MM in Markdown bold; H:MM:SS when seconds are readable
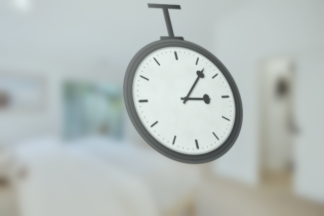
**3:07**
